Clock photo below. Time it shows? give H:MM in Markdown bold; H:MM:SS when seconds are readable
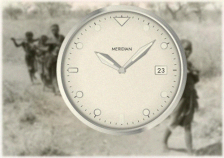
**10:08**
